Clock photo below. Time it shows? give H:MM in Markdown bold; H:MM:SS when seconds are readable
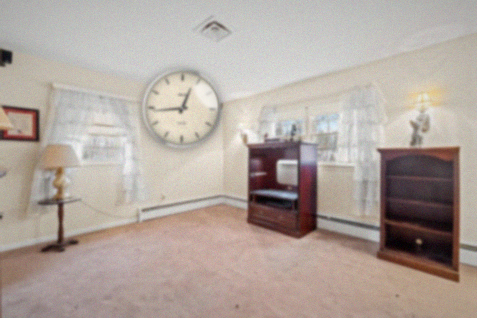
**12:44**
